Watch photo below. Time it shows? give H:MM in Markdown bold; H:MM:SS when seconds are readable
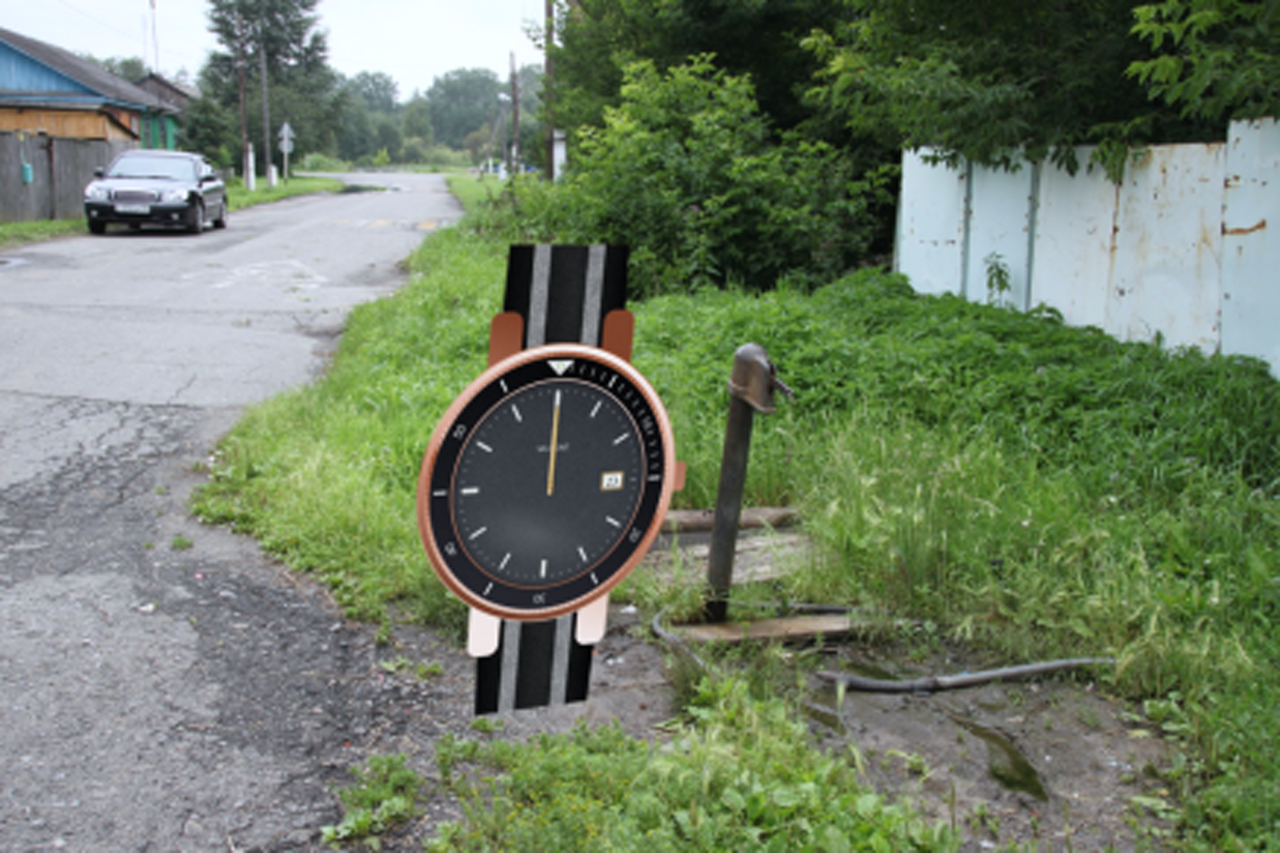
**12:00**
